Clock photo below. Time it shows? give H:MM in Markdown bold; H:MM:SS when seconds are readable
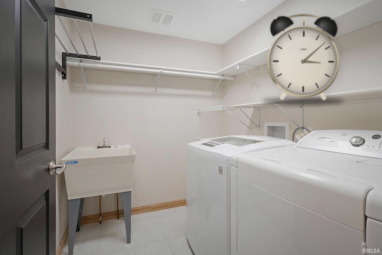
**3:08**
